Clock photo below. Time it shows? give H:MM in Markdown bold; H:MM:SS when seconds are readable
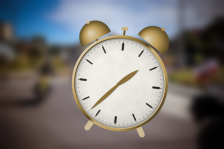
**1:37**
